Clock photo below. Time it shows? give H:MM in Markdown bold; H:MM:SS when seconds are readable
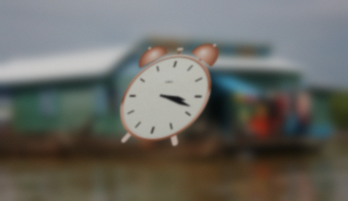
**3:18**
